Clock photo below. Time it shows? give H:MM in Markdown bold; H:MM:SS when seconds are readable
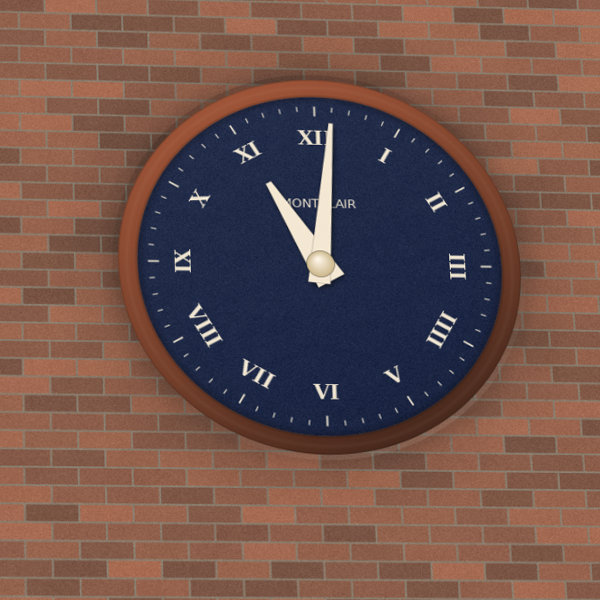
**11:01**
